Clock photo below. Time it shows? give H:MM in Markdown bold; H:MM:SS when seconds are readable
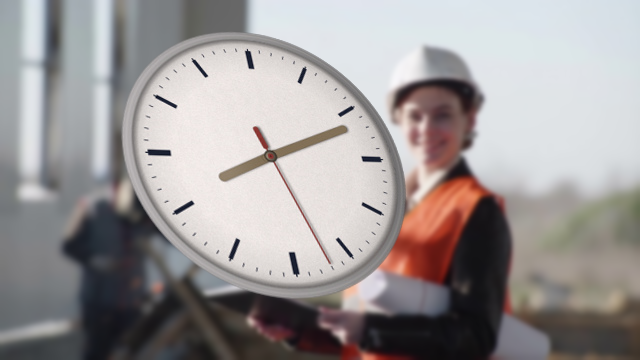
**8:11:27**
